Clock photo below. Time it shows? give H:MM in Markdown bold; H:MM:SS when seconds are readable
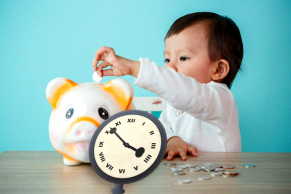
**3:52**
